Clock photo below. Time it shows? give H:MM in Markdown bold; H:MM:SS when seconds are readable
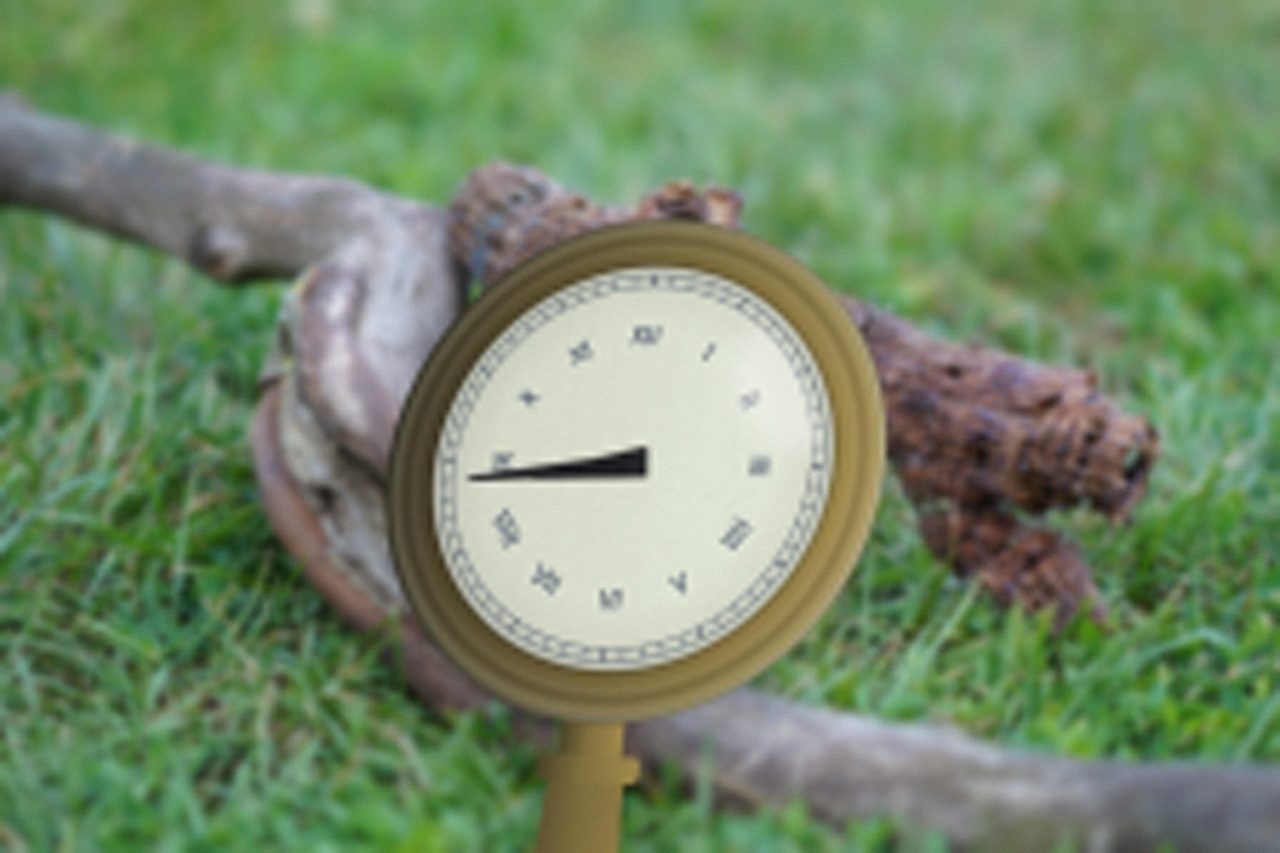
**8:44**
